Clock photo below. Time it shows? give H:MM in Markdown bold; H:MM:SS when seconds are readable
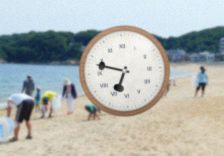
**6:48**
